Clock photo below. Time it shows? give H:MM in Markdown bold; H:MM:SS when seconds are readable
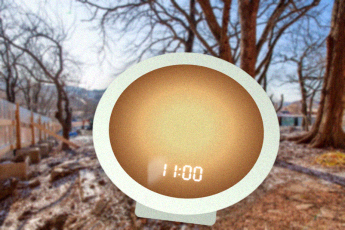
**11:00**
